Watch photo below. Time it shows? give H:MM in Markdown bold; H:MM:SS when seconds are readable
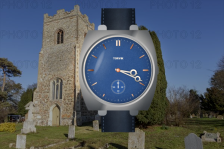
**3:19**
